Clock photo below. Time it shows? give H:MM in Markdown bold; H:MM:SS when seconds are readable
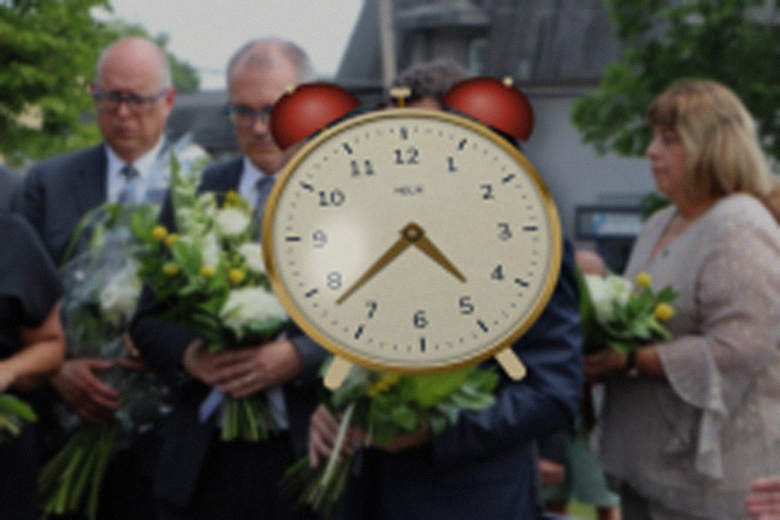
**4:38**
